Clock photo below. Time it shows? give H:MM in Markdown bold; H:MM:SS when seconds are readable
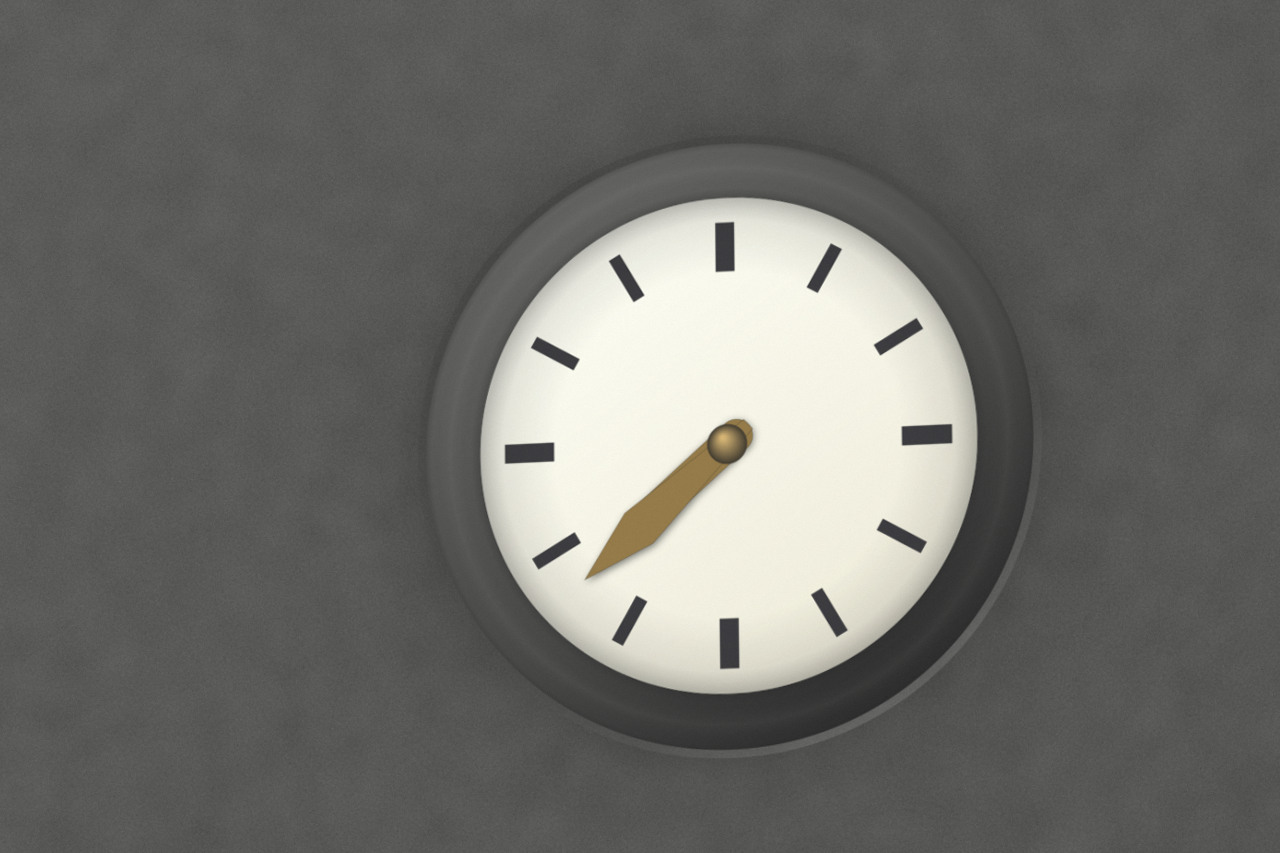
**7:38**
